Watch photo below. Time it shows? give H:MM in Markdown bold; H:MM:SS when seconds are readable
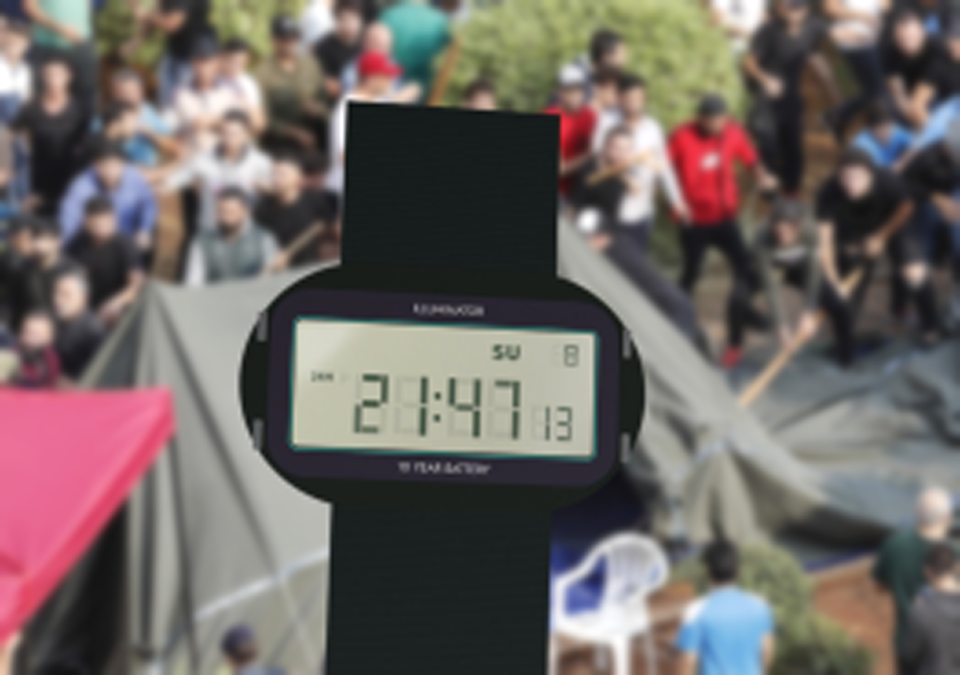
**21:47:13**
